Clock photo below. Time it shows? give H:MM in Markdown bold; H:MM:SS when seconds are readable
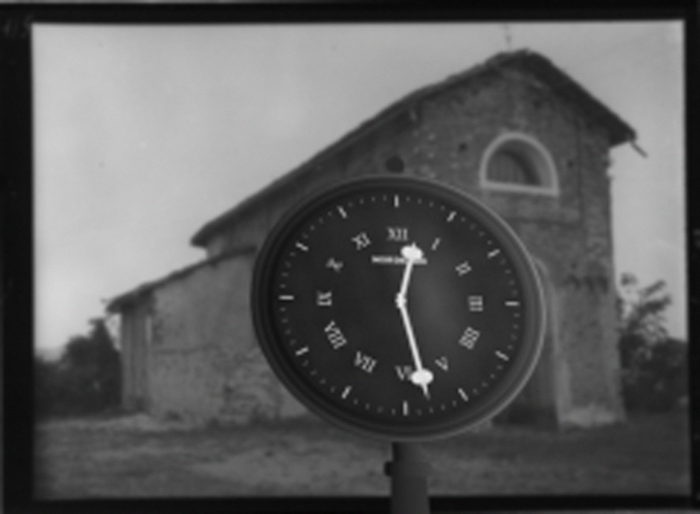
**12:28**
